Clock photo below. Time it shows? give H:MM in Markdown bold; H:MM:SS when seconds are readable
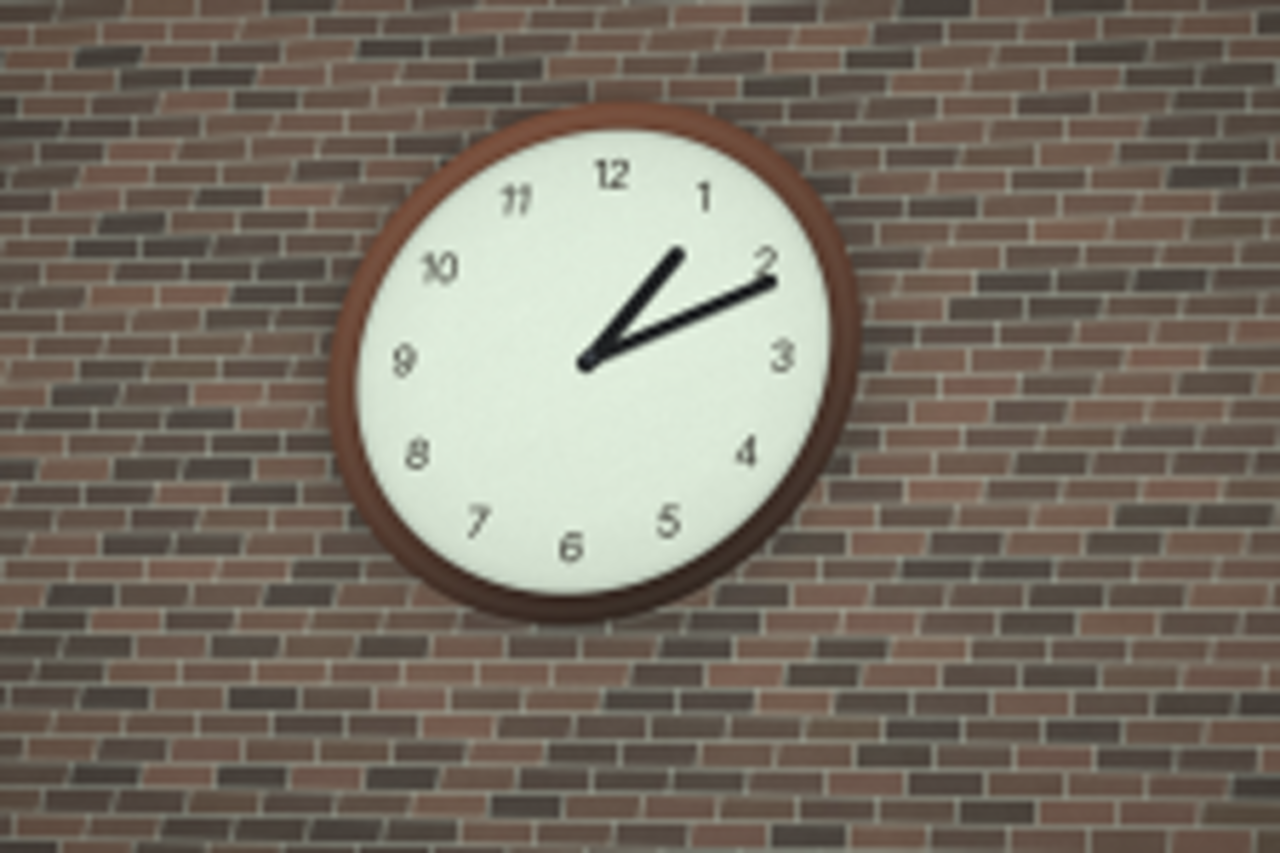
**1:11**
